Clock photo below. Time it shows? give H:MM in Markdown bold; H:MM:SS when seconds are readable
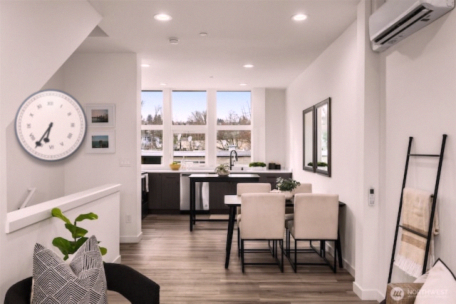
**6:36**
